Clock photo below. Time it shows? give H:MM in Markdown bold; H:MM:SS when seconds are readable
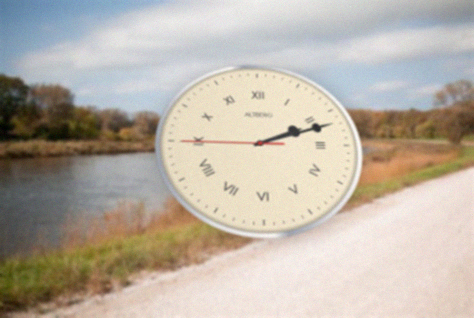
**2:11:45**
